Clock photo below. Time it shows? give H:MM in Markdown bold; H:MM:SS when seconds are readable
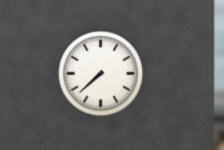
**7:38**
